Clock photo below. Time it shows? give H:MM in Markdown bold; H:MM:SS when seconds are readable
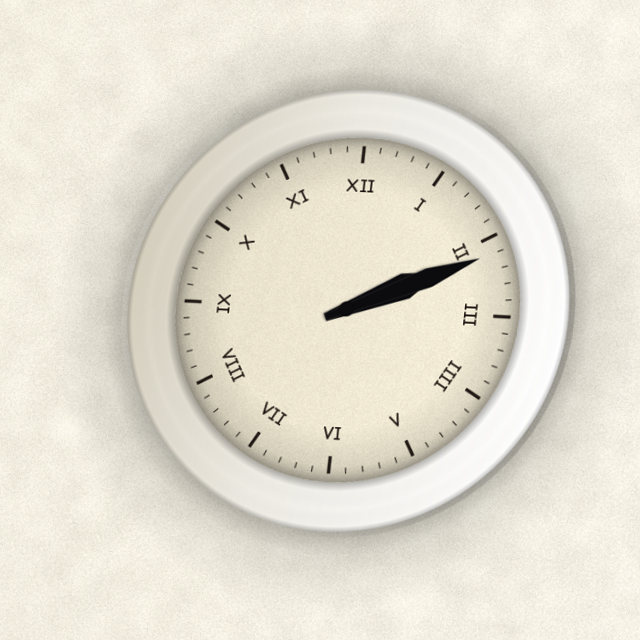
**2:11**
